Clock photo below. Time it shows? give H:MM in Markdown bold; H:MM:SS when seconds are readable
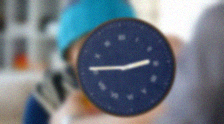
**2:46**
